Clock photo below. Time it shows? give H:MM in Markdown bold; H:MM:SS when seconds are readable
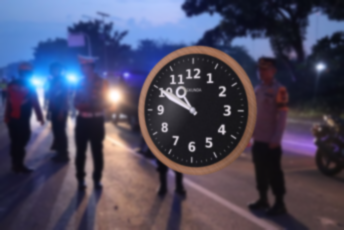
**10:50**
